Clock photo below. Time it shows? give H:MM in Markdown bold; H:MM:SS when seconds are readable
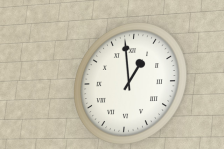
**12:58**
